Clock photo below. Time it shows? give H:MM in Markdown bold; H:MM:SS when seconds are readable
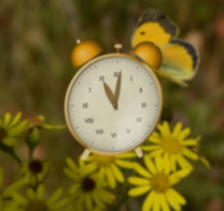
**11:01**
